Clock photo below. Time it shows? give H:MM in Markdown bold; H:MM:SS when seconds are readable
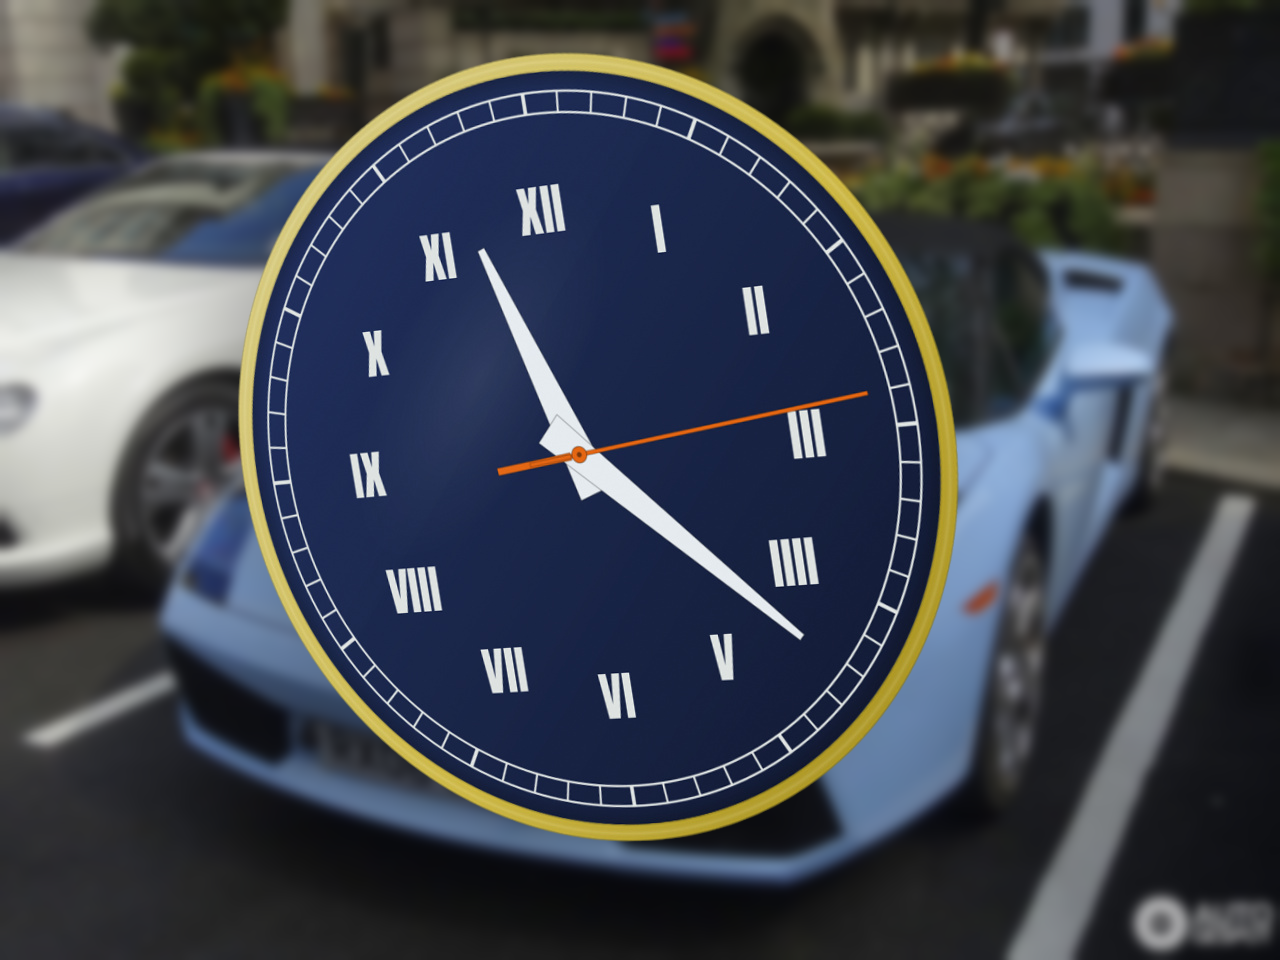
**11:22:14**
